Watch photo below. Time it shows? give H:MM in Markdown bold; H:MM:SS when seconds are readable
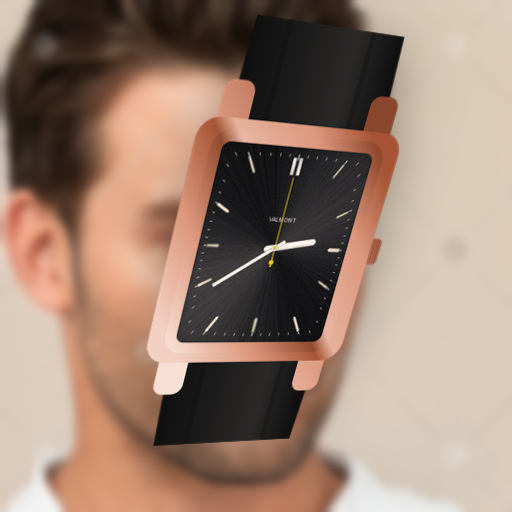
**2:39:00**
